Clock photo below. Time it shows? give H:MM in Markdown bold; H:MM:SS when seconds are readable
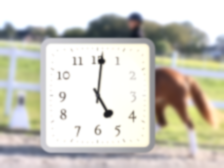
**5:01**
